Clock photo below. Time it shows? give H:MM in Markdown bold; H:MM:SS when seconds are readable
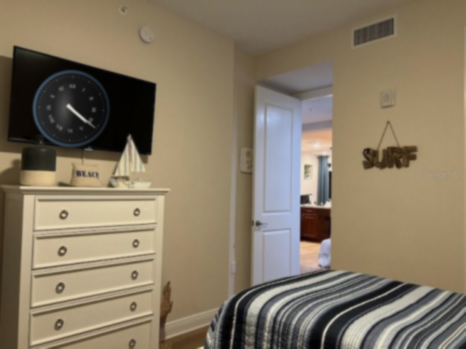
**4:21**
